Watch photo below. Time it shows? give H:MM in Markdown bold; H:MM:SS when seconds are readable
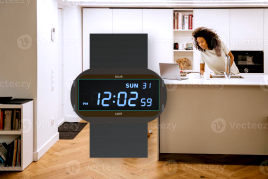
**12:02:59**
